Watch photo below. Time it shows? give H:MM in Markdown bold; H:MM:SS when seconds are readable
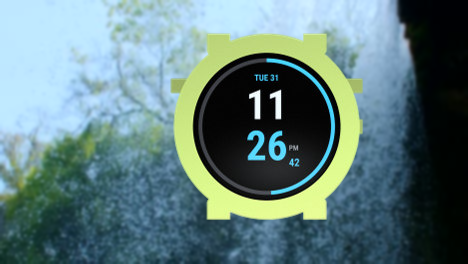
**11:26:42**
